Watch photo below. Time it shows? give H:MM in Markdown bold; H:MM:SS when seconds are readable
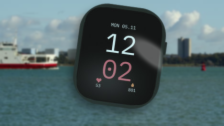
**12:02**
